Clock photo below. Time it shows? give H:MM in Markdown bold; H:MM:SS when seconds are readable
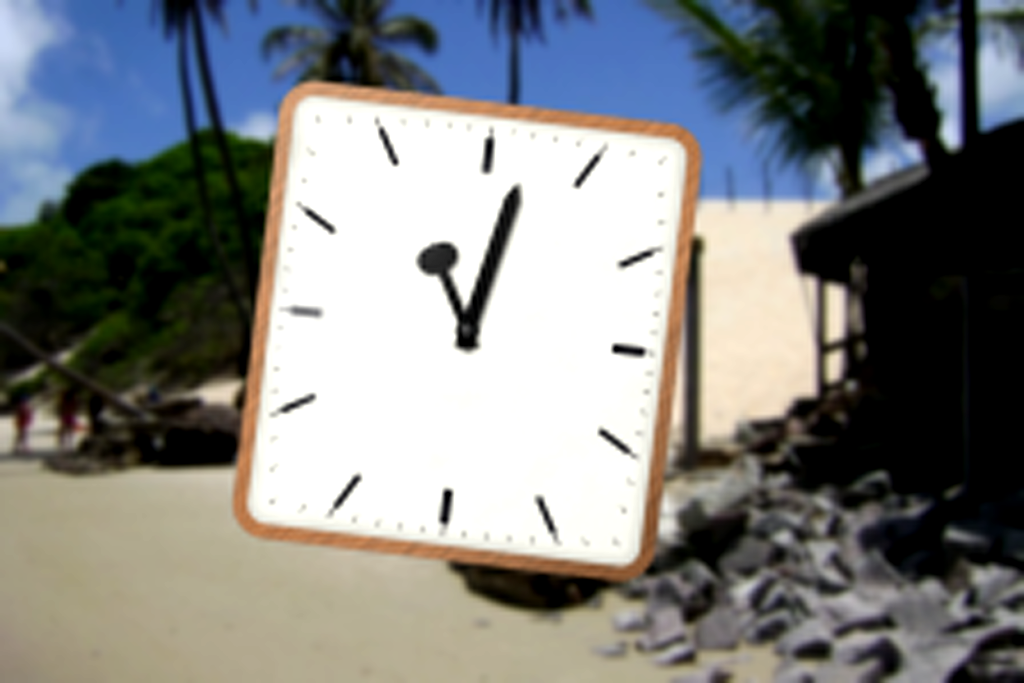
**11:02**
